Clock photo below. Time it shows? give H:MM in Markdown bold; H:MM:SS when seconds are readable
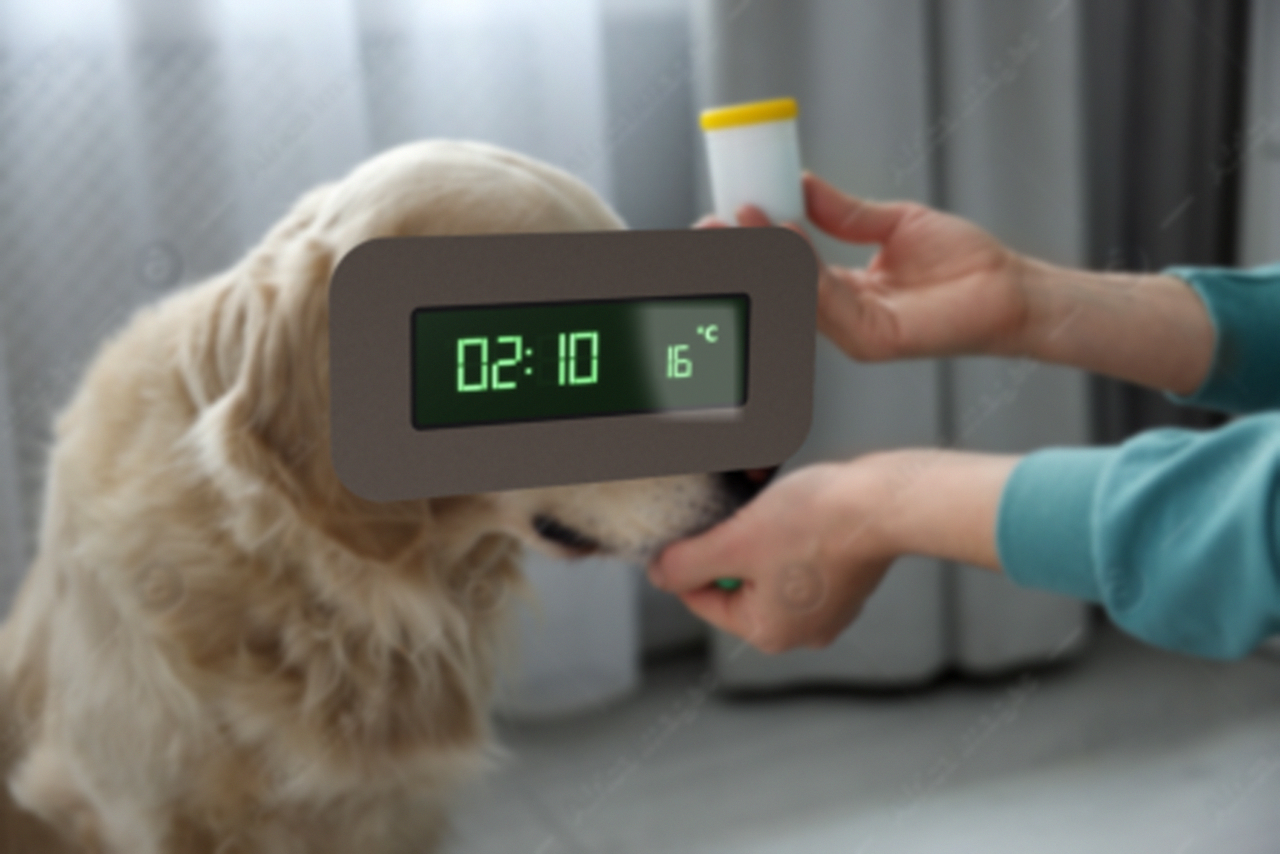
**2:10**
